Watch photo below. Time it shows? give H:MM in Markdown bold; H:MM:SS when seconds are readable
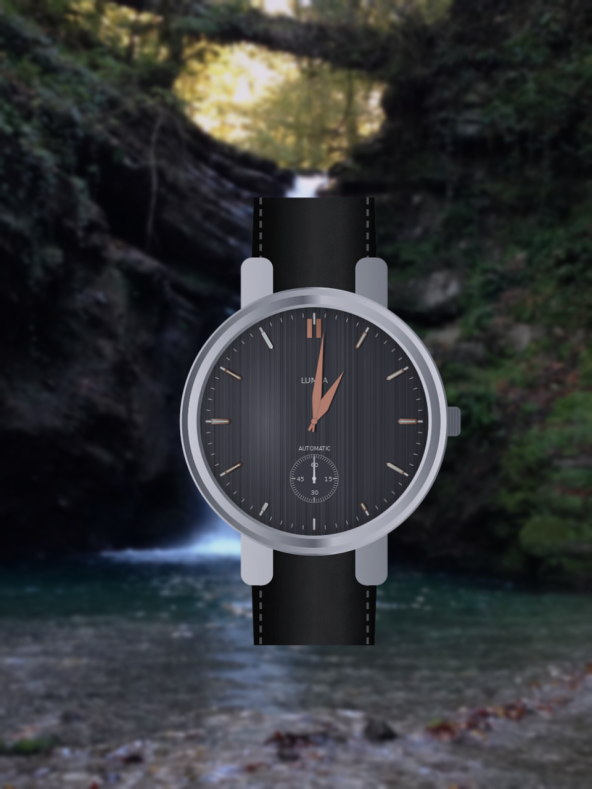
**1:01**
